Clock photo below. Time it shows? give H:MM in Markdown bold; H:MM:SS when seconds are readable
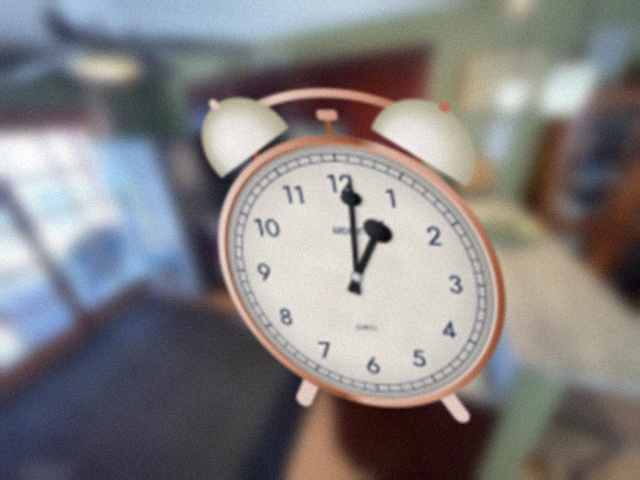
**1:01**
